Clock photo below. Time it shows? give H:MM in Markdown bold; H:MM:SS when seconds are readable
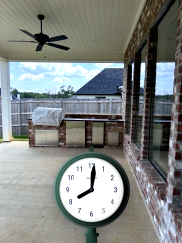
**8:01**
